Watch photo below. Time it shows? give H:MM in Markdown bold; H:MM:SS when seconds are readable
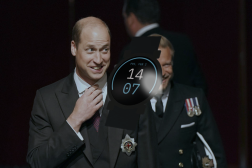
**14:07**
